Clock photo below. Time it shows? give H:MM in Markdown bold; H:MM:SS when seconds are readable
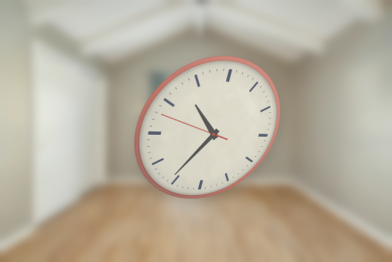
**10:35:48**
